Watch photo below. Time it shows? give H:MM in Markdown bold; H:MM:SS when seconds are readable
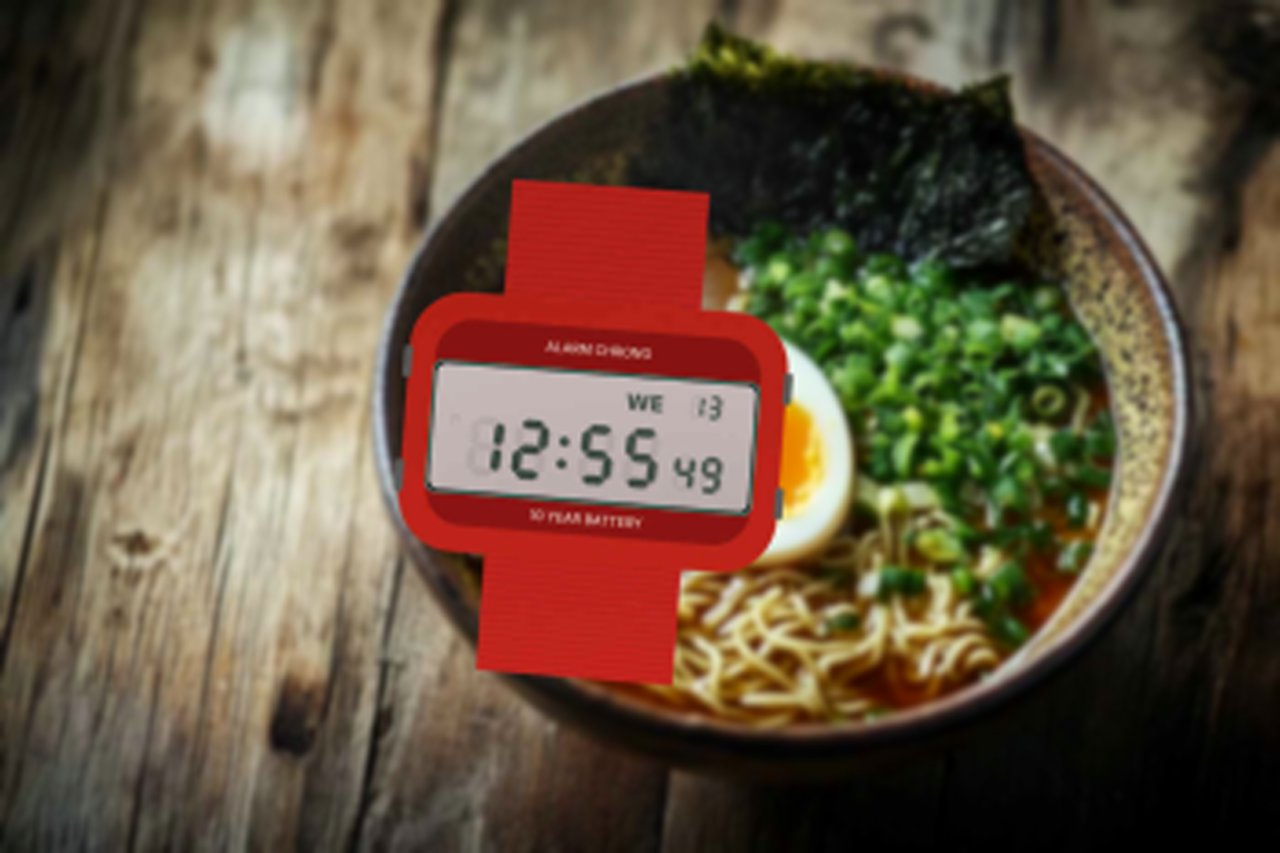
**12:55:49**
